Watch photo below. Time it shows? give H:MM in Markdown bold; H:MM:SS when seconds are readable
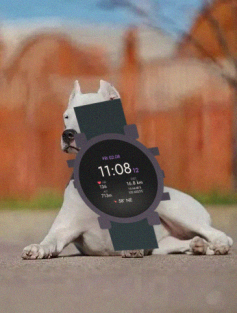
**11:08**
